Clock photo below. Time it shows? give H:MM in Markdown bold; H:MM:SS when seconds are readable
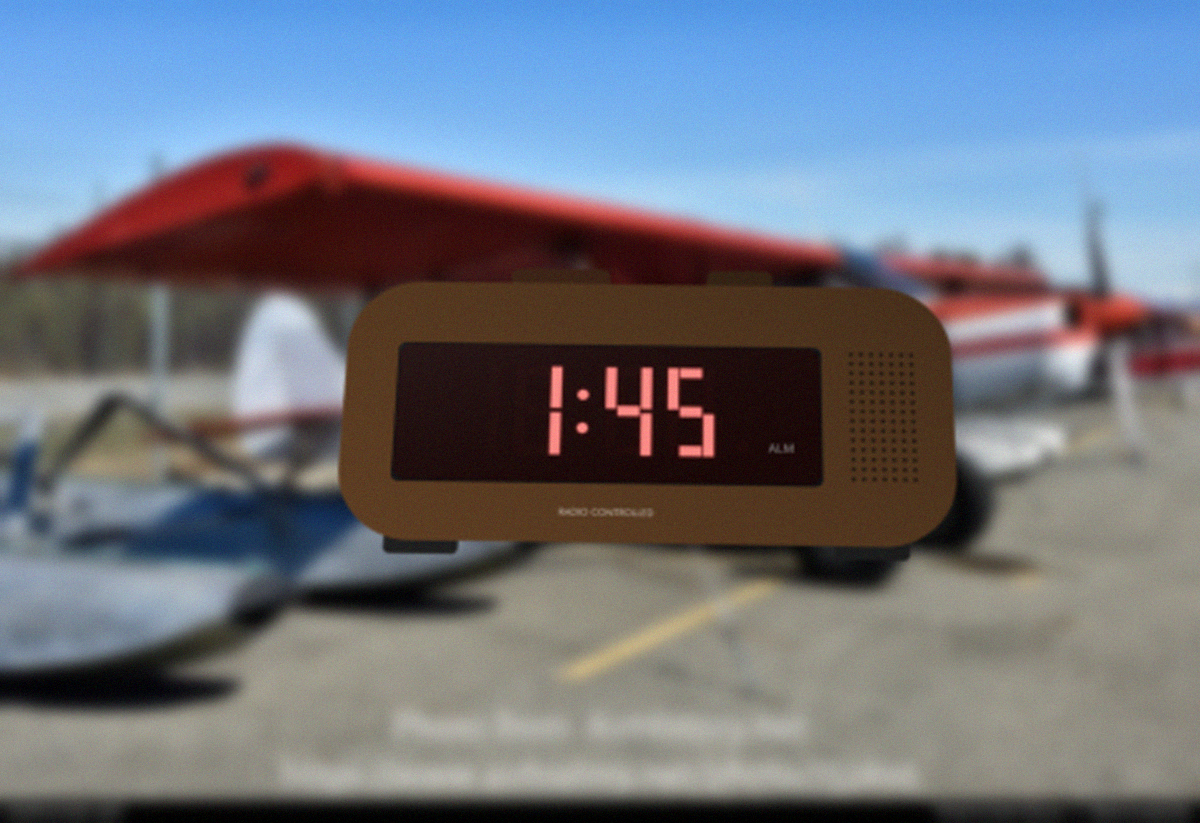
**1:45**
